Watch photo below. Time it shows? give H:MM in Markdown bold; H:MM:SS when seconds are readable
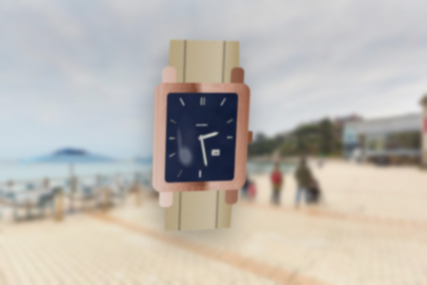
**2:28**
